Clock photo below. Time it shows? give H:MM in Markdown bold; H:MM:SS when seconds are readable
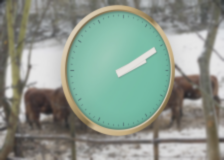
**2:10**
